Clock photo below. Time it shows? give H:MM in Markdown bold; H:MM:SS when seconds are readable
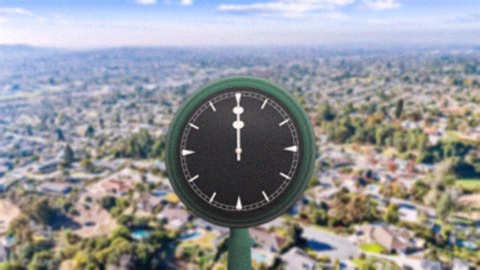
**12:00**
